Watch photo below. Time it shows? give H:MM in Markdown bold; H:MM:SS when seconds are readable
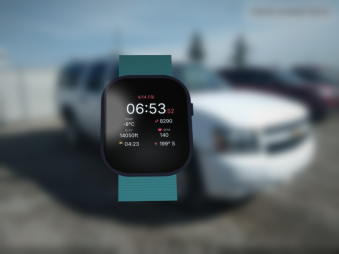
**6:53**
